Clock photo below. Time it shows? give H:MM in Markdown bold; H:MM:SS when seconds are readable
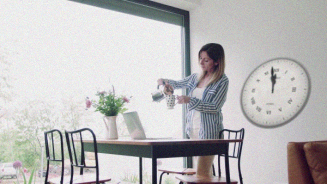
**11:58**
